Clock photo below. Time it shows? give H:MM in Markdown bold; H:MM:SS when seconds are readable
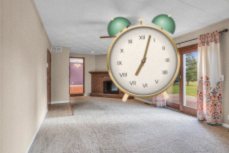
**7:03**
